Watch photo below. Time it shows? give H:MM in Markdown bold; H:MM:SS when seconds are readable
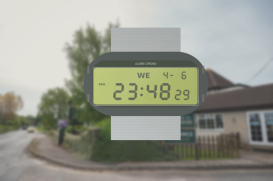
**23:48:29**
